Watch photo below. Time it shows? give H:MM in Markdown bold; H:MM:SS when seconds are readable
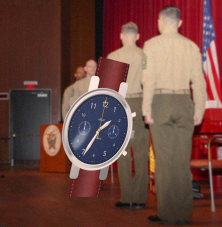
**1:34**
